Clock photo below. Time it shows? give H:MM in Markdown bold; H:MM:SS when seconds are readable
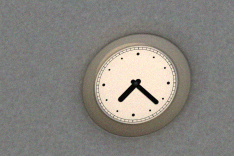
**7:22**
